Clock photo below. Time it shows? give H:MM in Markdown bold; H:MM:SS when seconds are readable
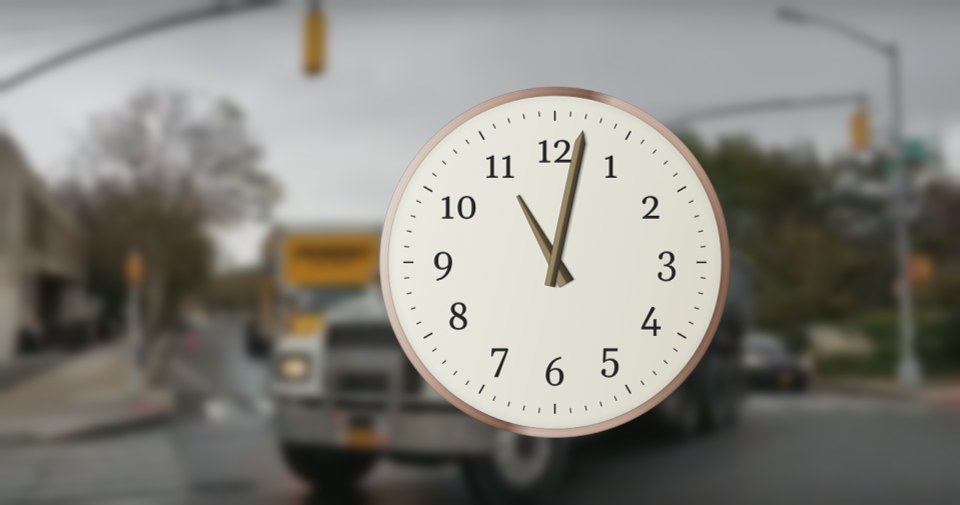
**11:02**
